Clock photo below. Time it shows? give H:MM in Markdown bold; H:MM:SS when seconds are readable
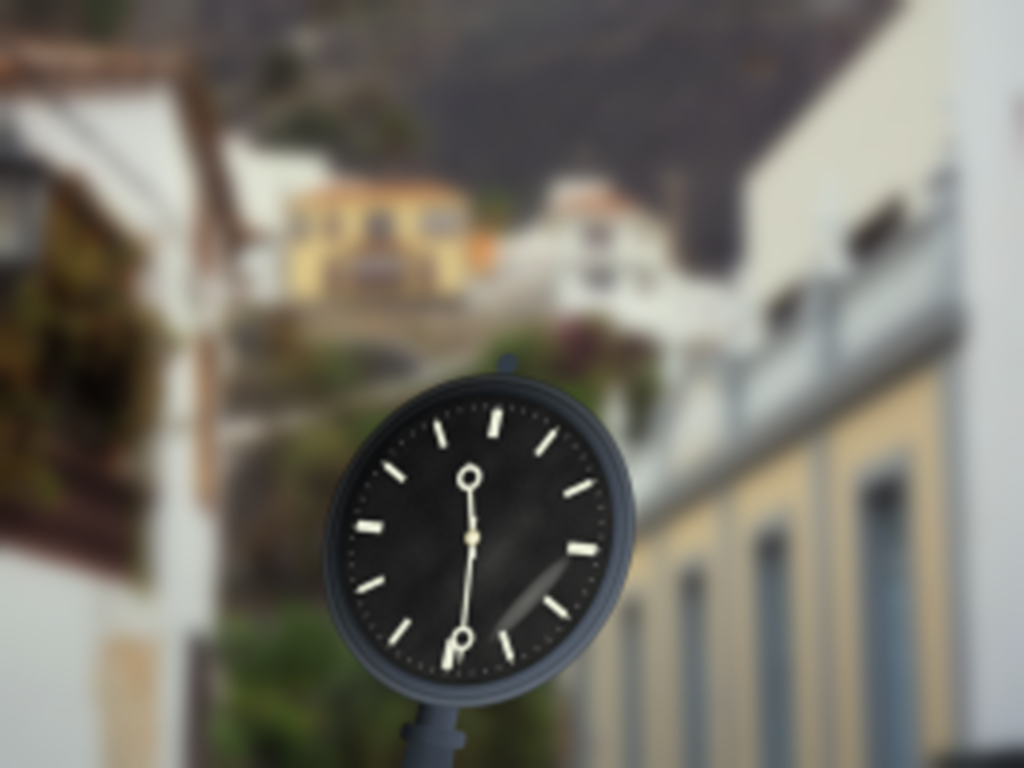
**11:29**
